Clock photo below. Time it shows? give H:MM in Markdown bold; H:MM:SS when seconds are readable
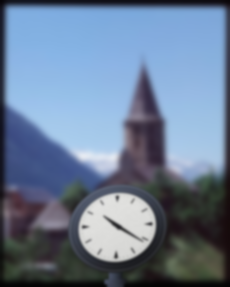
**10:21**
